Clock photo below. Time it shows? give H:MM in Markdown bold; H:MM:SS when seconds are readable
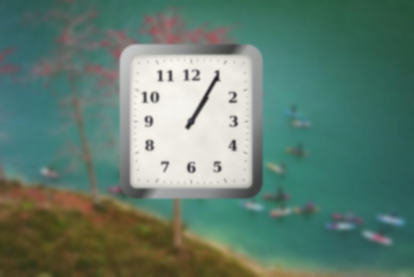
**1:05**
